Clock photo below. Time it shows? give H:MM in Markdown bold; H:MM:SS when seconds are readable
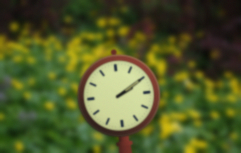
**2:10**
